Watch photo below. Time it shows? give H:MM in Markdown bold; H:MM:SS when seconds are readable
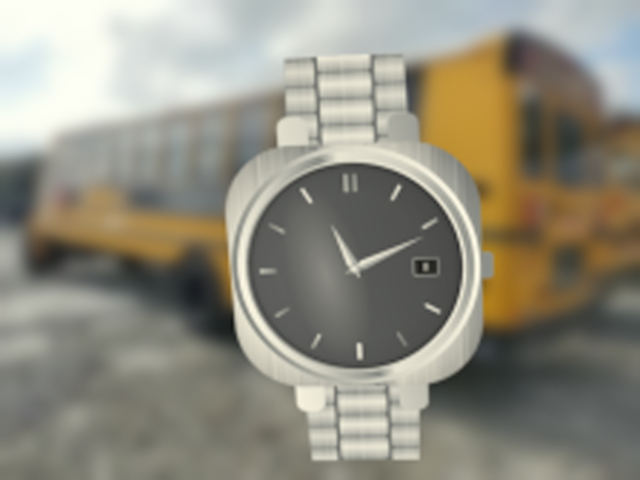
**11:11**
